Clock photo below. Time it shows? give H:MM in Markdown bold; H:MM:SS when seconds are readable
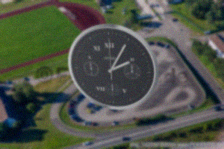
**2:05**
